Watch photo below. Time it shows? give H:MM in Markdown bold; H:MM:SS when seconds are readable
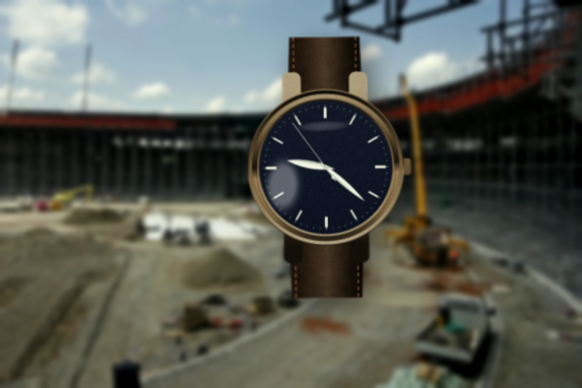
**9:21:54**
